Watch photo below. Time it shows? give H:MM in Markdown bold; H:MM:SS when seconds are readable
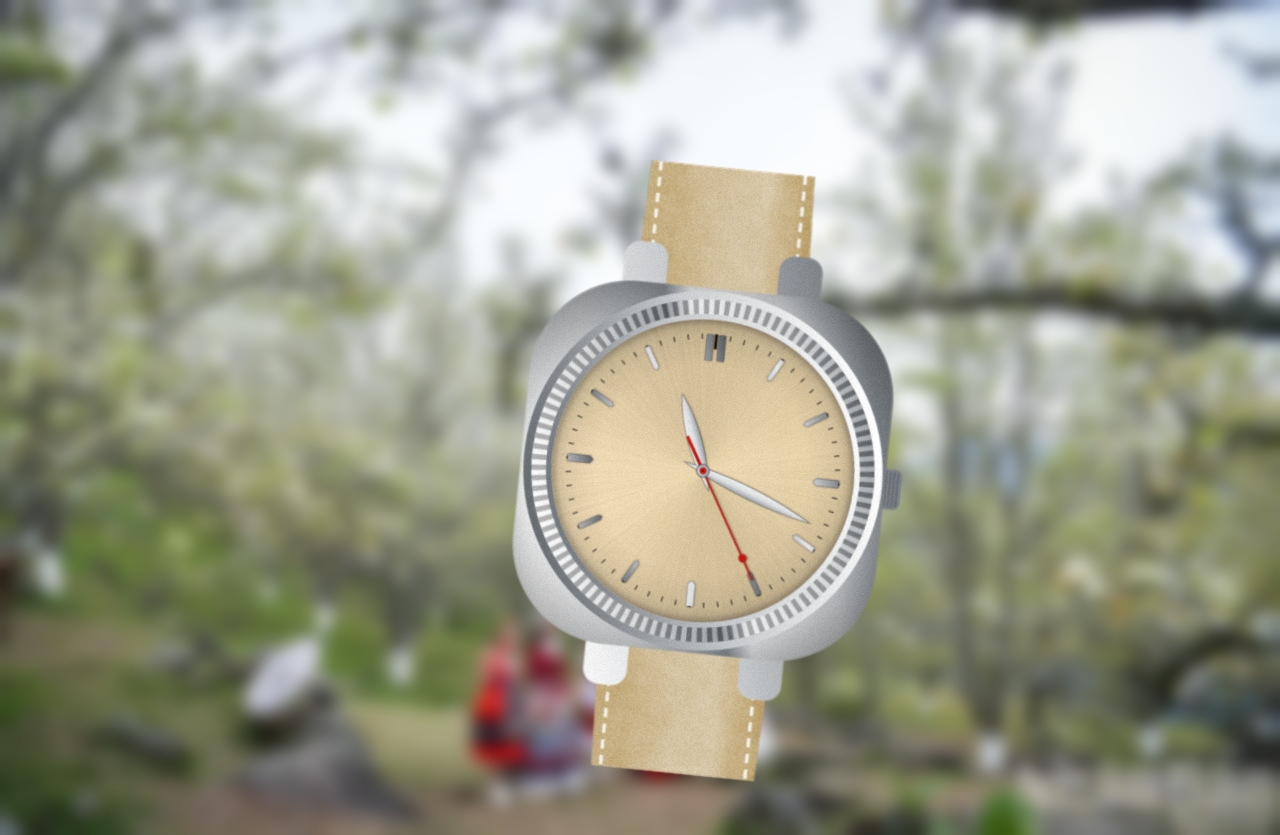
**11:18:25**
